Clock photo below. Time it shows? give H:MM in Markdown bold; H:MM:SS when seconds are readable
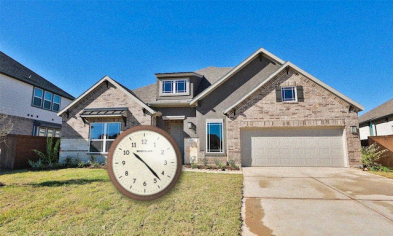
**10:23**
